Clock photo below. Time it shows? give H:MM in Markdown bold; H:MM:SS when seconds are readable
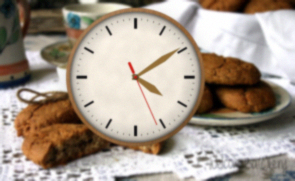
**4:09:26**
